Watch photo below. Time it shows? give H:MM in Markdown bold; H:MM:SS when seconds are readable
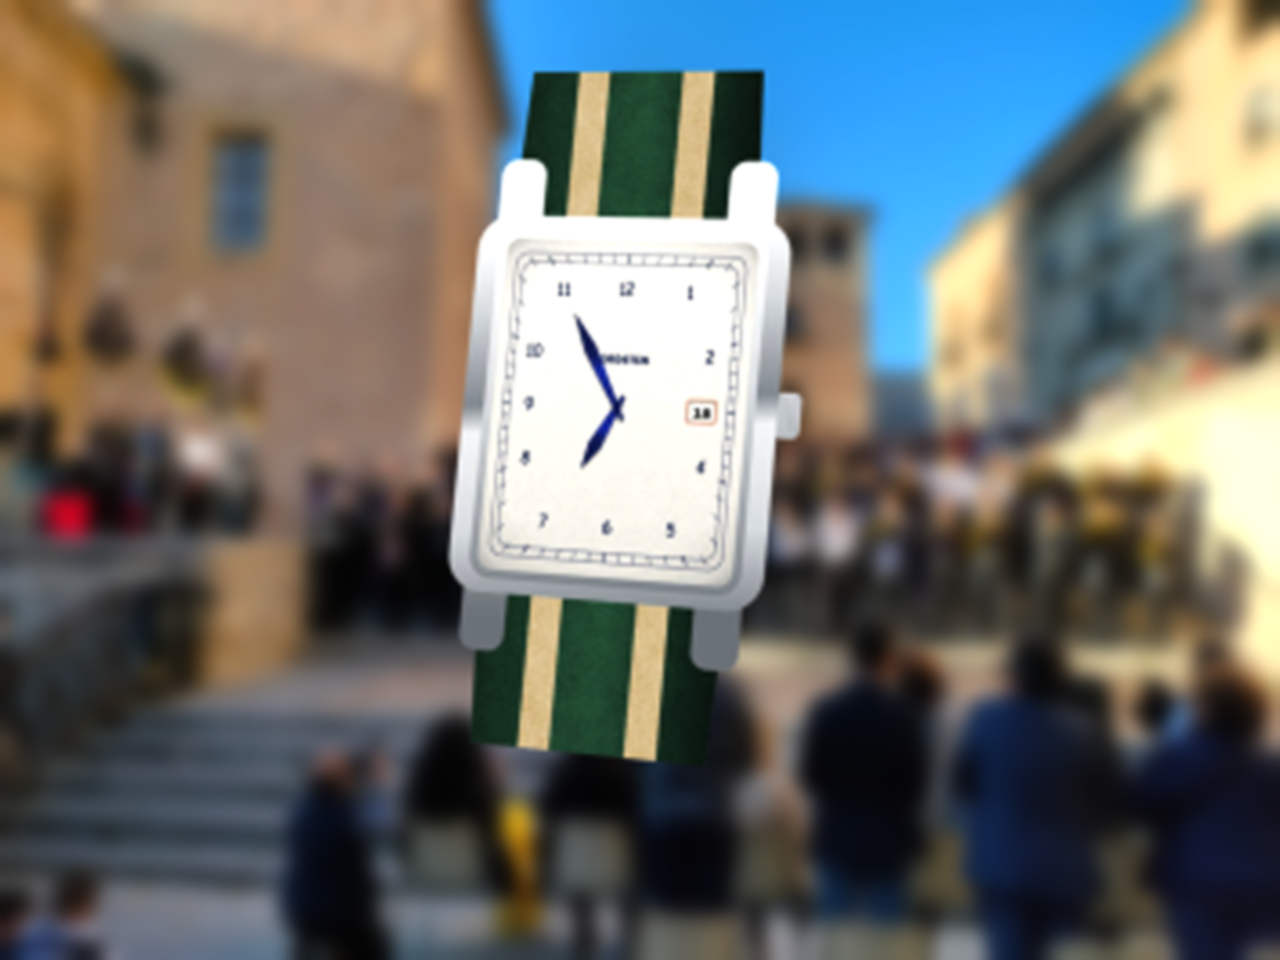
**6:55**
